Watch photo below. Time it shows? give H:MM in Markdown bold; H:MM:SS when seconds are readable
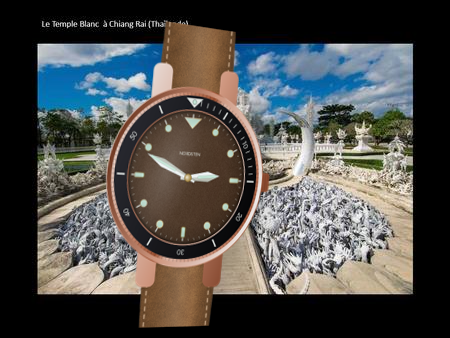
**2:49**
